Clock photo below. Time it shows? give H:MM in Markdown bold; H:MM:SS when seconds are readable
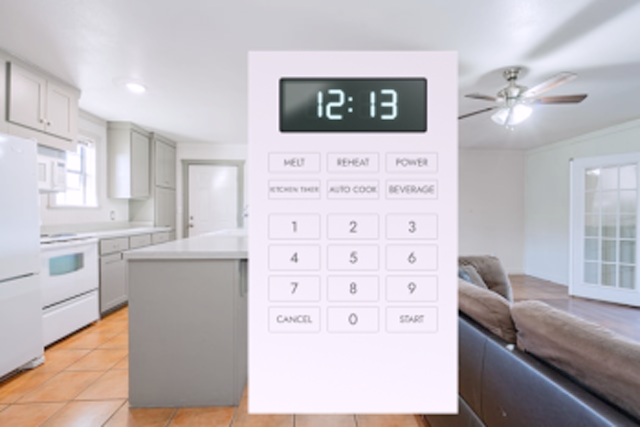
**12:13**
